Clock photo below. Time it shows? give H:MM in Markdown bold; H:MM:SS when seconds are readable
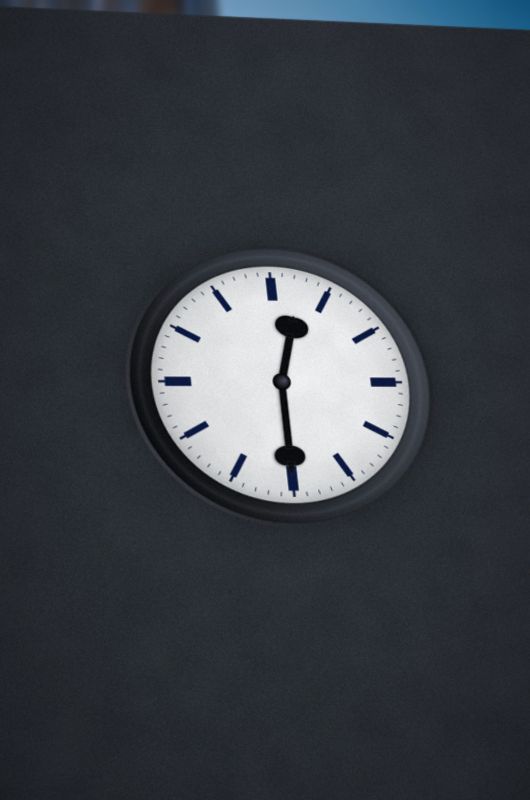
**12:30**
